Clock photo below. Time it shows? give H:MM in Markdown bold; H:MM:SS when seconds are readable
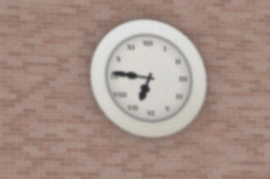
**6:46**
